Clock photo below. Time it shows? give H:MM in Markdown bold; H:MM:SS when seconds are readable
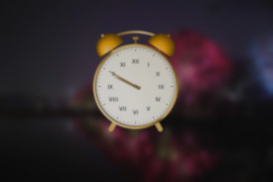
**9:50**
